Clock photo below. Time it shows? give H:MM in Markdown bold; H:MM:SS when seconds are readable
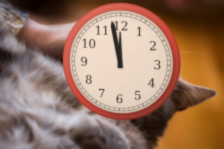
**11:58**
